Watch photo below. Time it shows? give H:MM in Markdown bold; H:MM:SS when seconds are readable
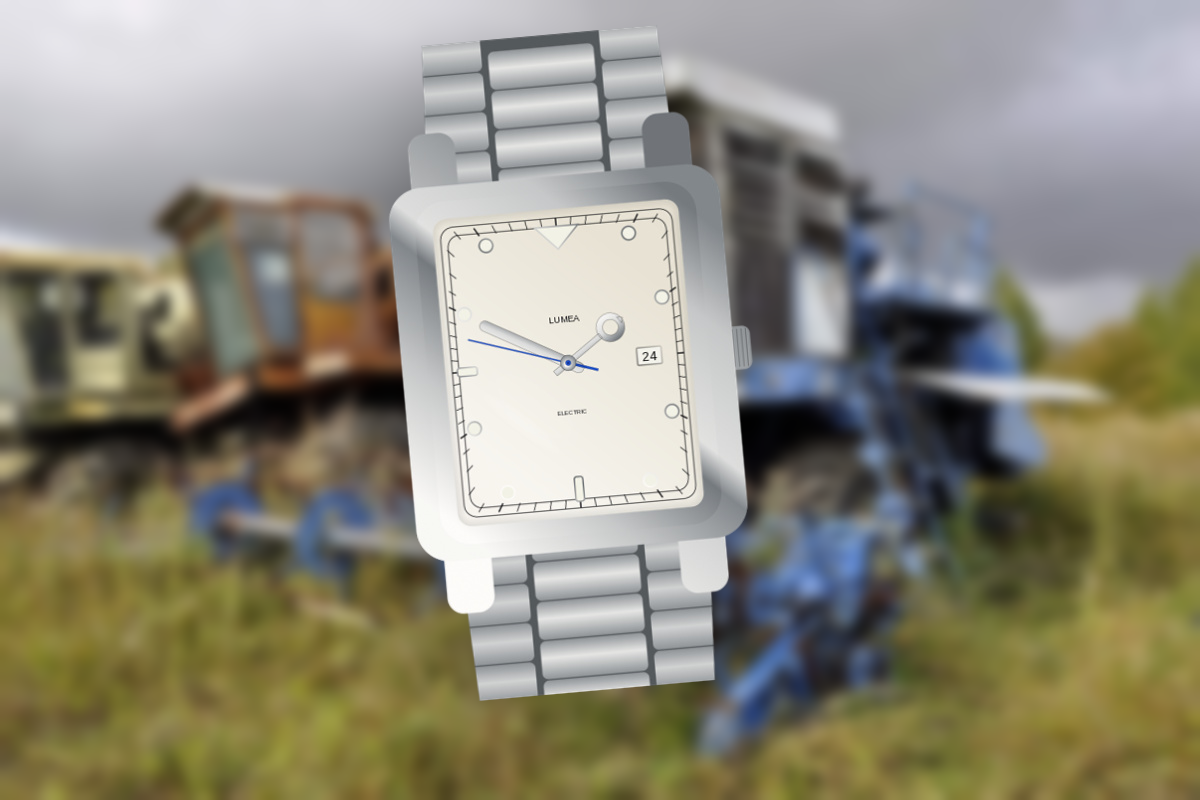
**1:49:48**
